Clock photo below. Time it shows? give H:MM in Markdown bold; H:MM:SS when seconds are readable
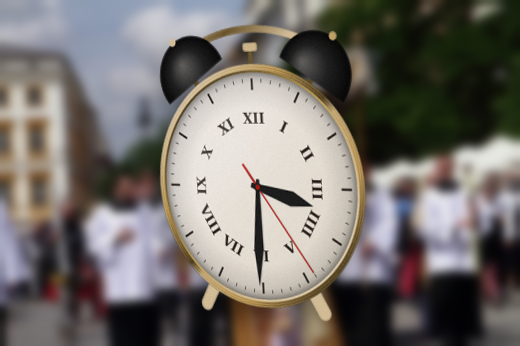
**3:30:24**
